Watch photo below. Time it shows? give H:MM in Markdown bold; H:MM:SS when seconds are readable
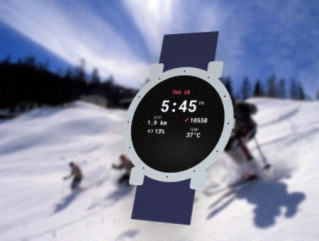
**5:45**
